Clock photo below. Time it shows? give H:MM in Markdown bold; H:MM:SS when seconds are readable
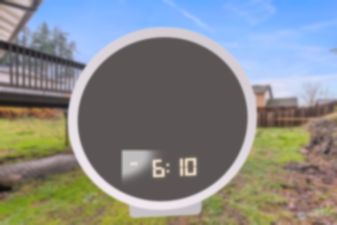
**6:10**
